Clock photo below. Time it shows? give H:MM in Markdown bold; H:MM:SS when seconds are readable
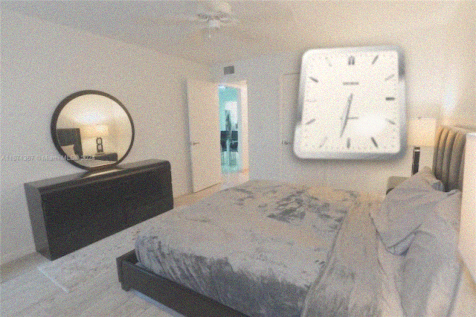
**6:32**
